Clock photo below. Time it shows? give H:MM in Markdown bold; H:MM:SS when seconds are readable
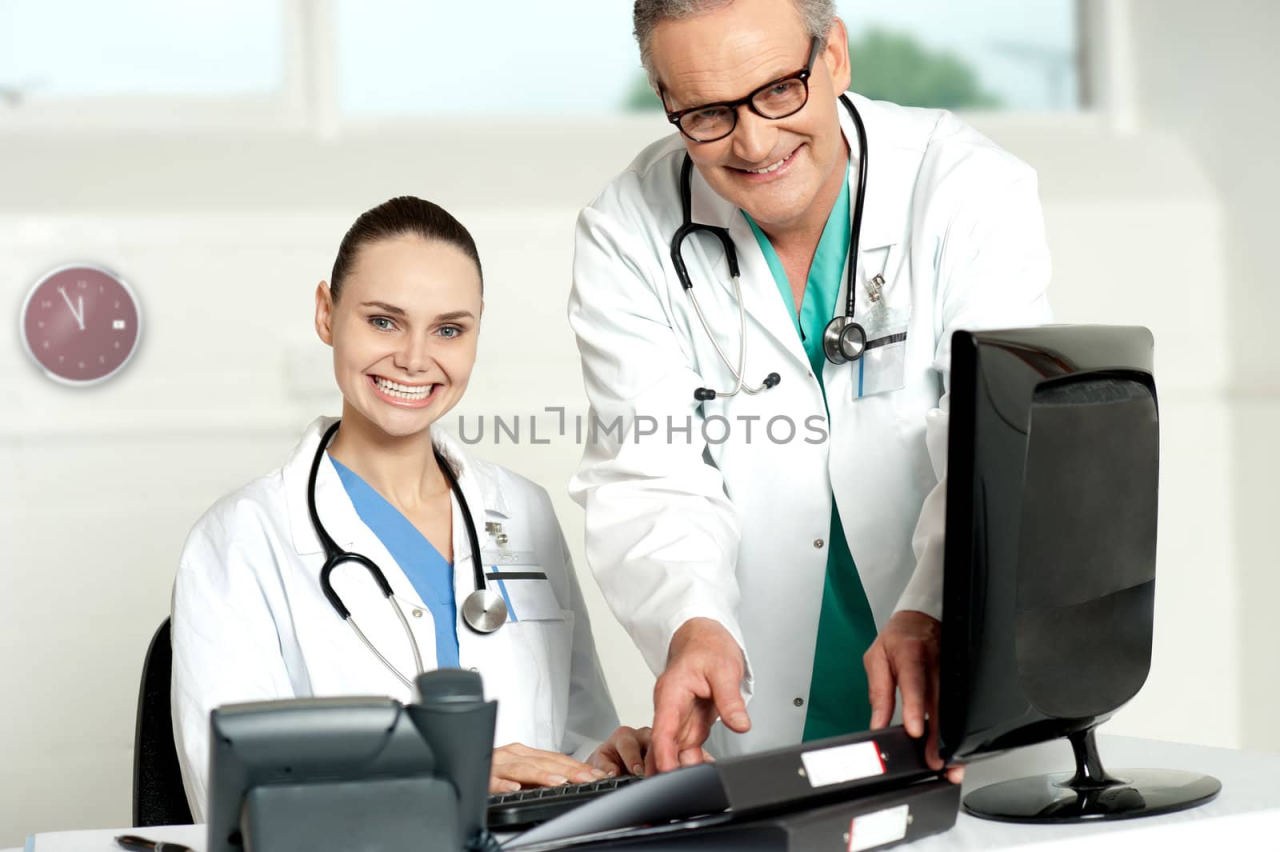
**11:55**
